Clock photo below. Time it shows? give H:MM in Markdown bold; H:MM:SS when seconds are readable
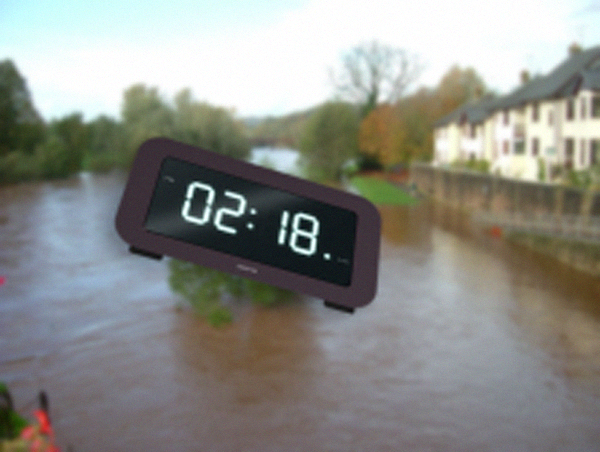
**2:18**
